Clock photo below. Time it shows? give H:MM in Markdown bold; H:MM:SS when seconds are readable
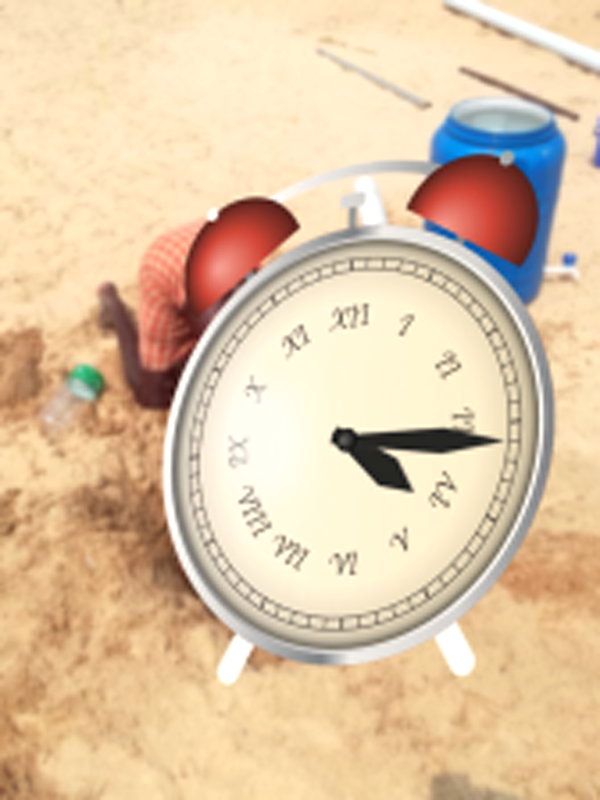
**4:16**
